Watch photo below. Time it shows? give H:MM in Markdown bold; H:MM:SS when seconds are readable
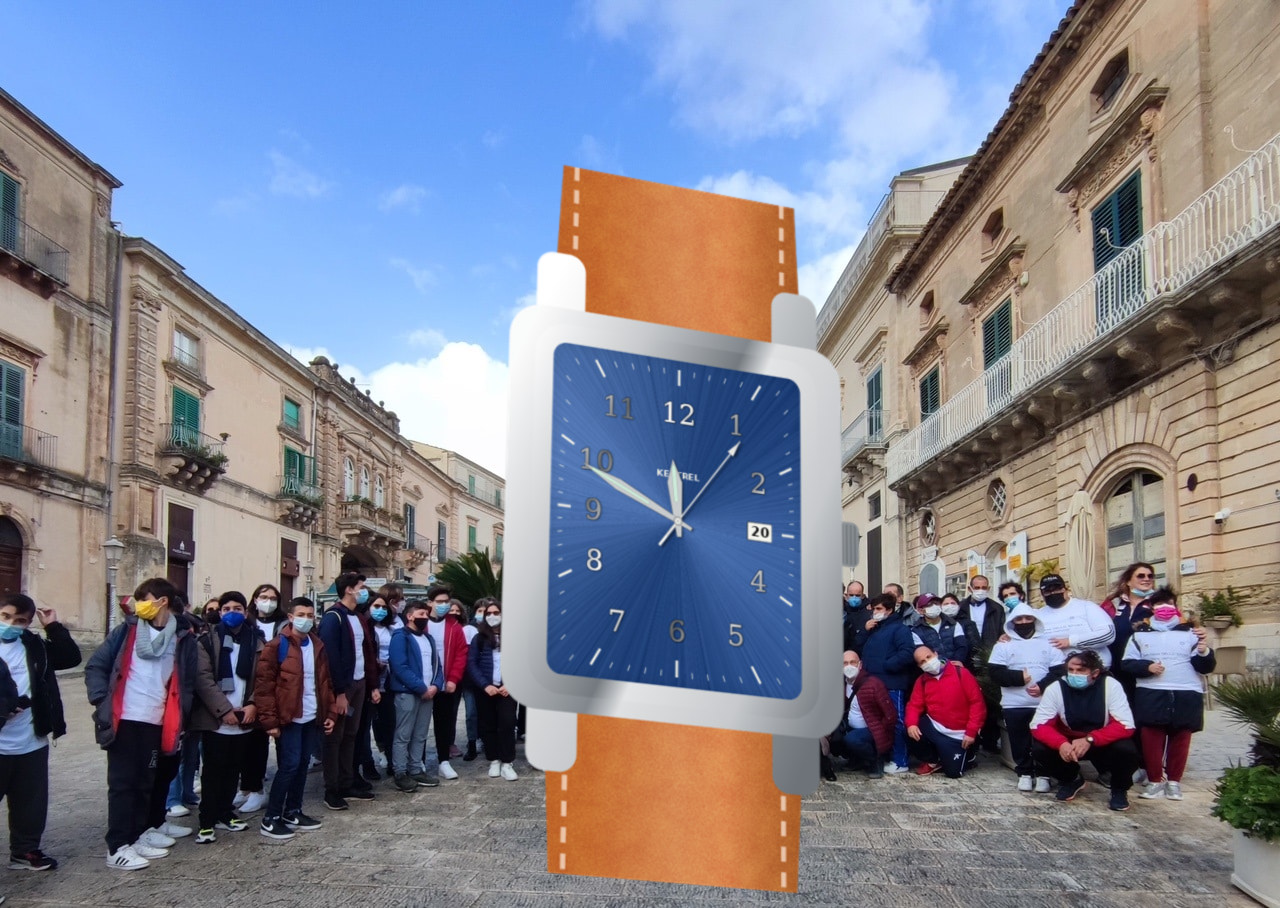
**11:49:06**
